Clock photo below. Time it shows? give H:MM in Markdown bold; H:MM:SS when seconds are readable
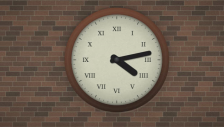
**4:13**
